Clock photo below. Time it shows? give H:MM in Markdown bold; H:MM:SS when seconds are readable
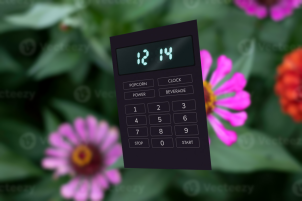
**12:14**
